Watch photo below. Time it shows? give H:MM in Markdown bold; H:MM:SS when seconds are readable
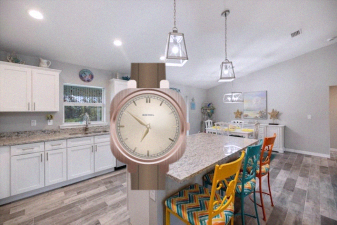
**6:51**
